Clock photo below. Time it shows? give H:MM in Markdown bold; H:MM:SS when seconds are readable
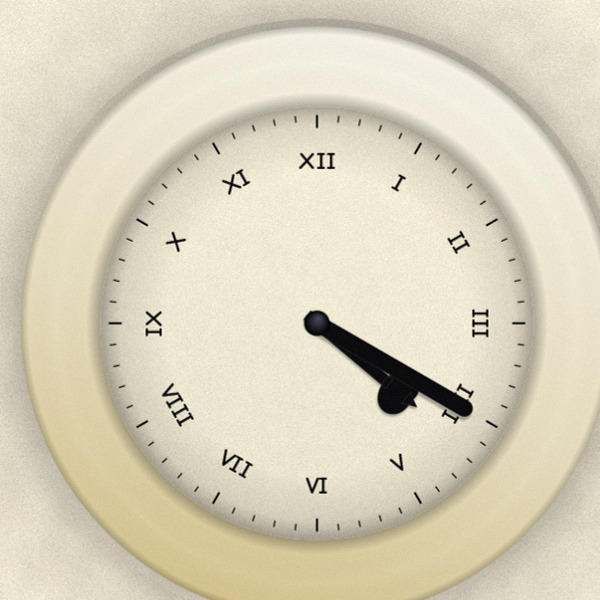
**4:20**
